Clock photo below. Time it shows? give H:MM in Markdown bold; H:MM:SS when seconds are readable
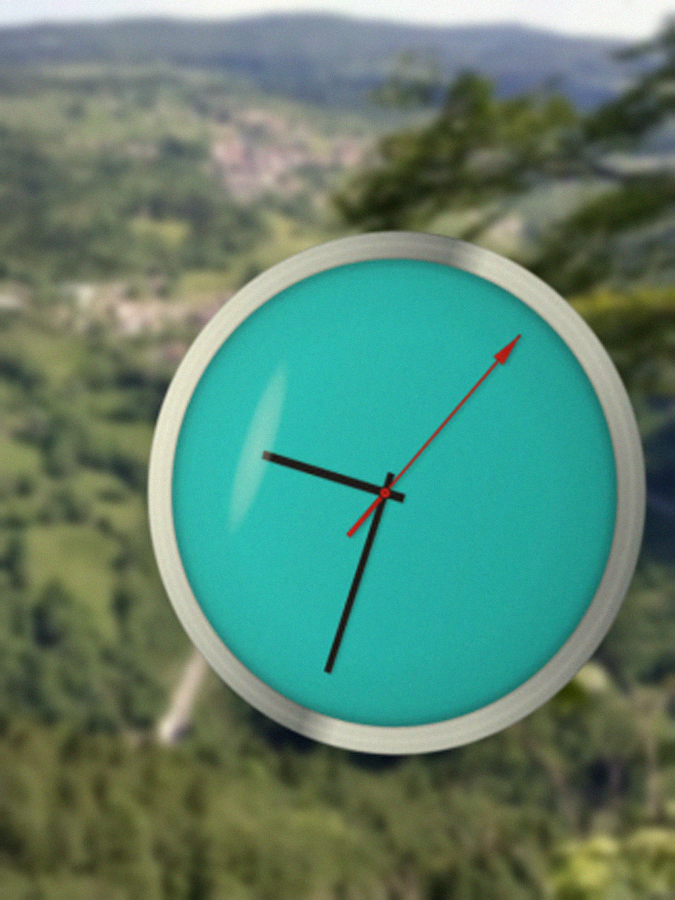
**9:33:07**
